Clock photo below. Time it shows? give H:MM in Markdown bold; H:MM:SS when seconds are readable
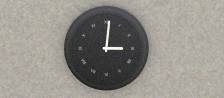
**3:01**
